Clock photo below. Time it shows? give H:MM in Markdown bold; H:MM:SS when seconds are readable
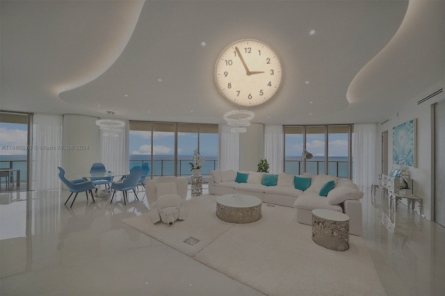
**2:56**
